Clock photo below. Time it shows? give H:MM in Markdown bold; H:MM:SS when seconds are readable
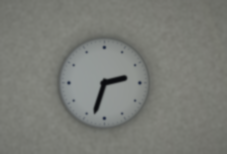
**2:33**
